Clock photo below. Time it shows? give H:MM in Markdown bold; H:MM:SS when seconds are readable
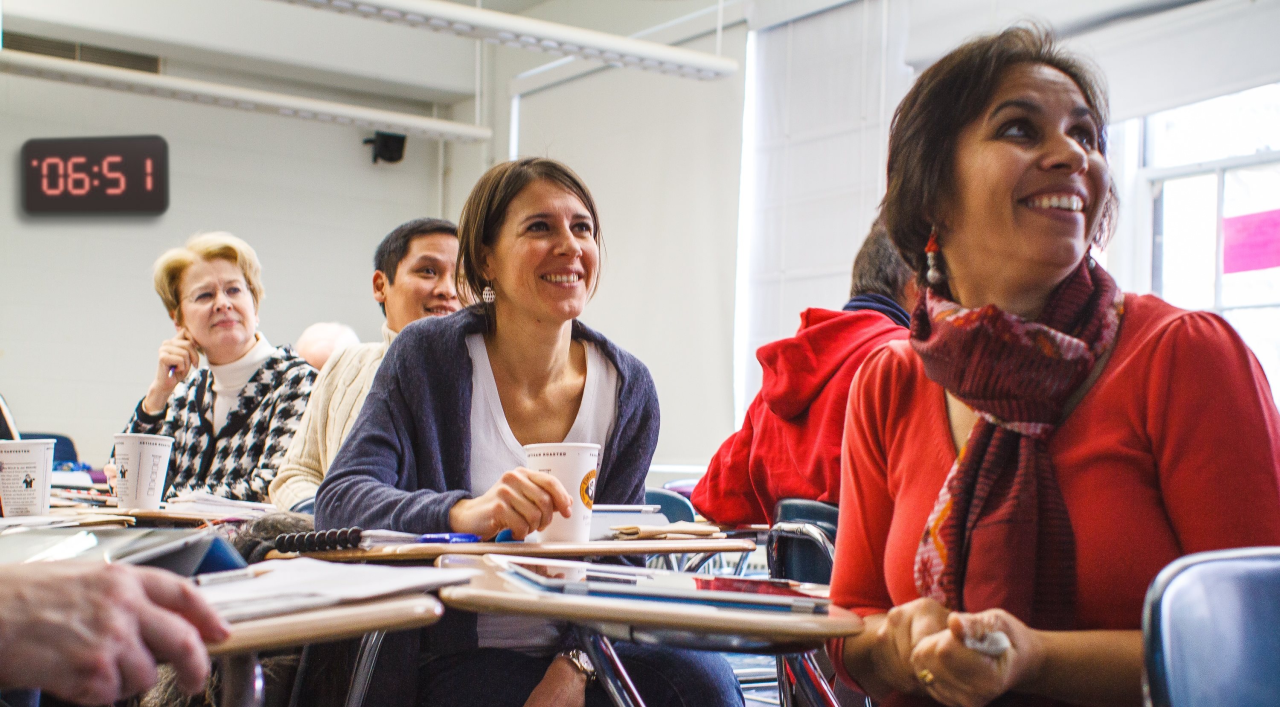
**6:51**
